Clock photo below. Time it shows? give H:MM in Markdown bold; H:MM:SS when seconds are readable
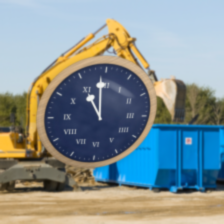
**10:59**
